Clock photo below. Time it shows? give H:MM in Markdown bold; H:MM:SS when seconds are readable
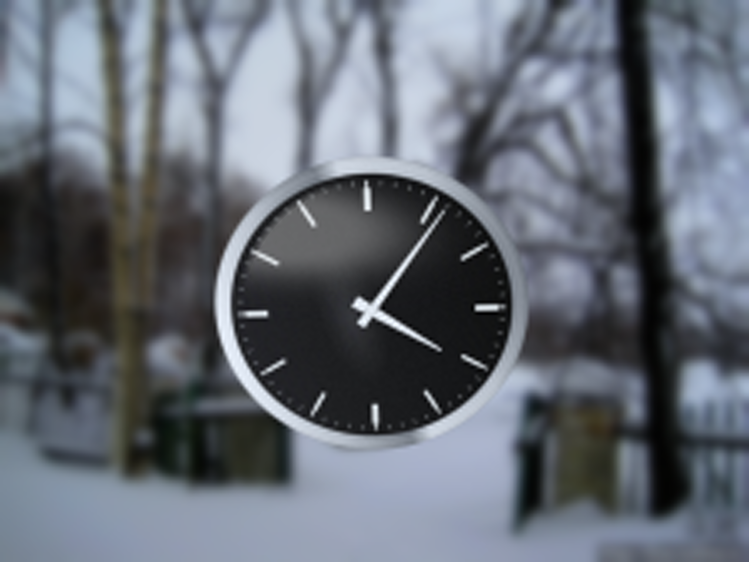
**4:06**
